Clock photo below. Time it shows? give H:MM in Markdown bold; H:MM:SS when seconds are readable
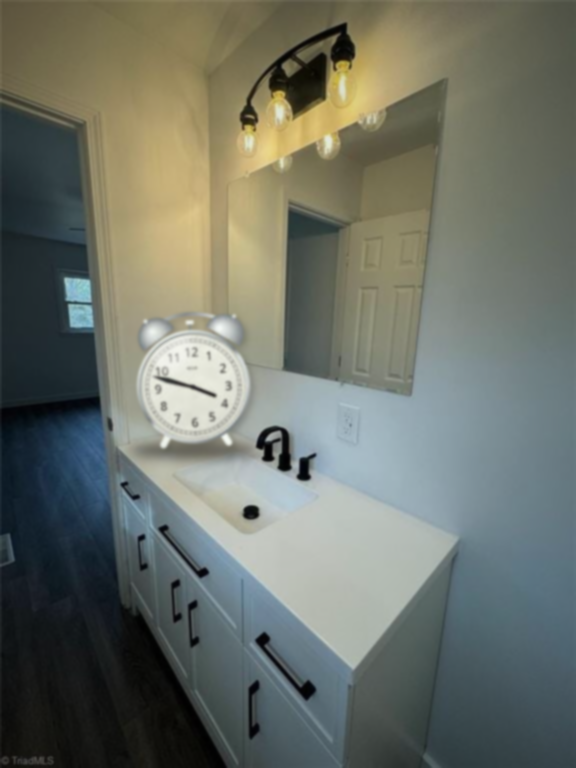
**3:48**
